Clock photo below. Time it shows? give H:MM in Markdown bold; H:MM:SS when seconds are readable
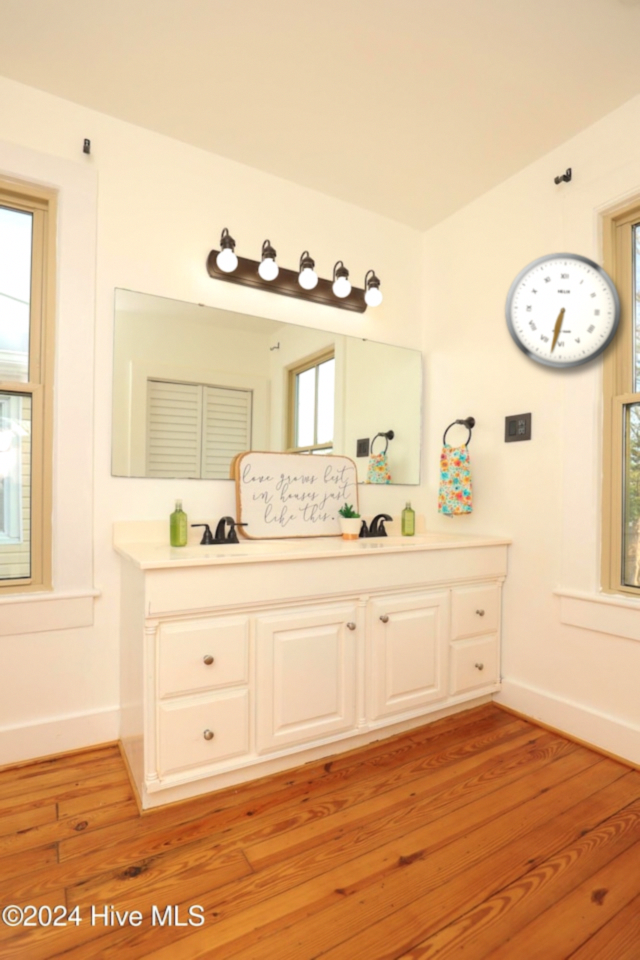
**6:32**
